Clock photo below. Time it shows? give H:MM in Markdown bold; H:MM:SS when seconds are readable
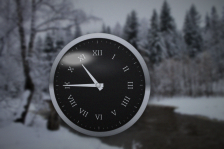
**10:45**
